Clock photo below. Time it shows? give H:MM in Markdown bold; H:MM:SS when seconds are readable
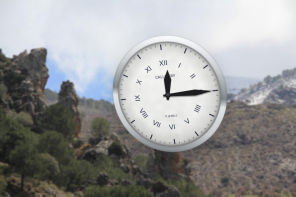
**12:15**
